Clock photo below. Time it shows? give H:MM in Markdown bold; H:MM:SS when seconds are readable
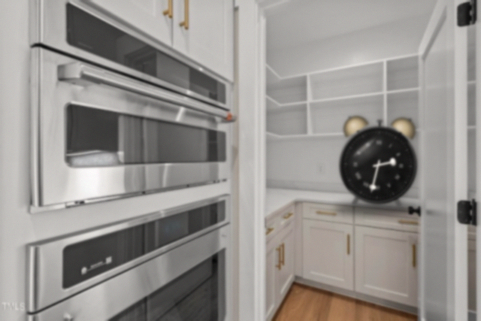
**2:32**
